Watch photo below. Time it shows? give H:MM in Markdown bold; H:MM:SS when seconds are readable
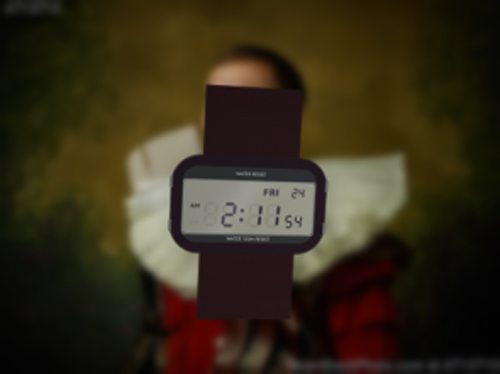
**2:11:54**
